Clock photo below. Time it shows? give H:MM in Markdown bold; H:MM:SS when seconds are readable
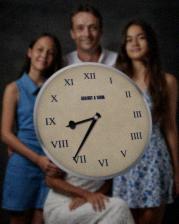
**8:36**
